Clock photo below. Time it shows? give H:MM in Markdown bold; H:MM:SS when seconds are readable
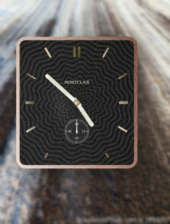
**4:52**
